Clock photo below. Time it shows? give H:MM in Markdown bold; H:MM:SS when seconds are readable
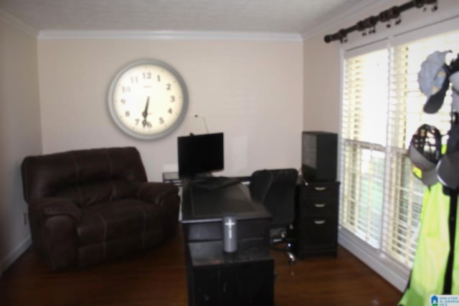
**6:32**
